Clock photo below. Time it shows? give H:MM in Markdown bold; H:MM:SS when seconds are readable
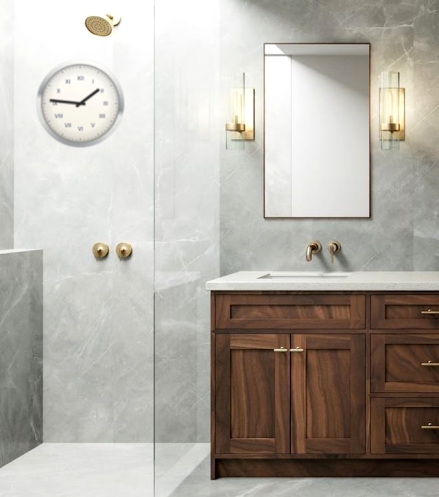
**1:46**
